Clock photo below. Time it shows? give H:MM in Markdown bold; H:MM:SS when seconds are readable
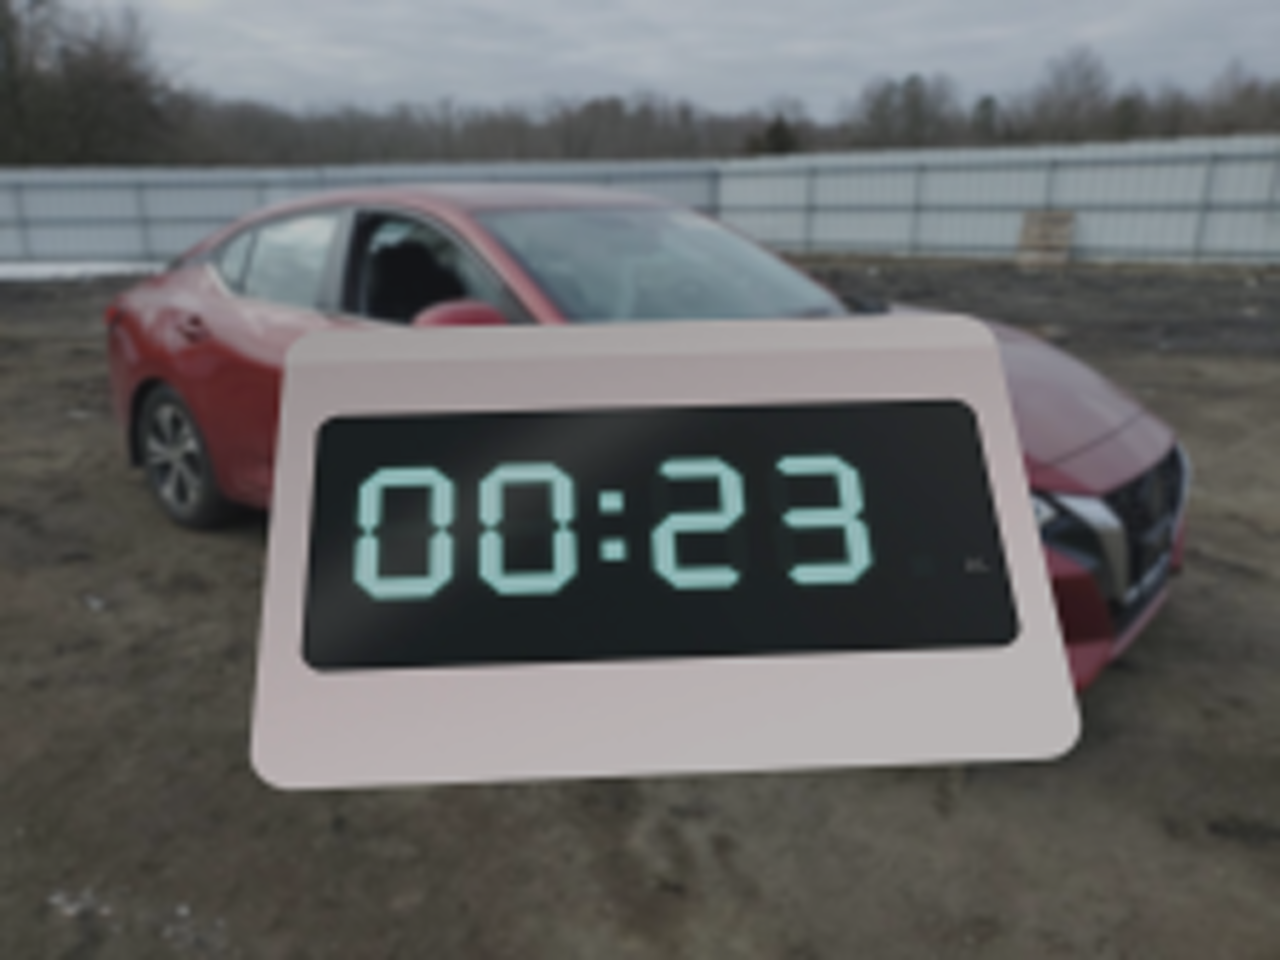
**0:23**
